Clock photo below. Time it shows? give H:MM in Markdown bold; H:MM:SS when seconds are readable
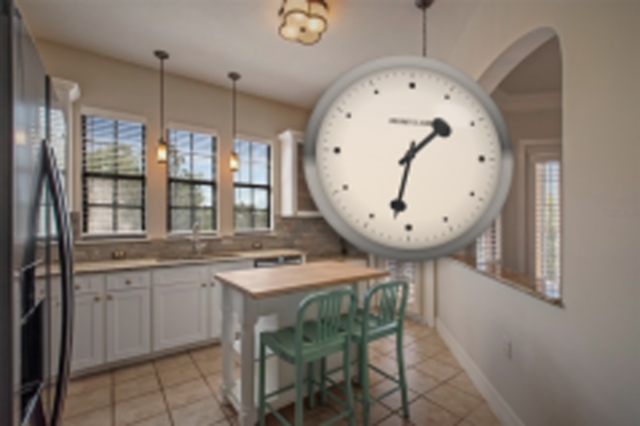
**1:32**
